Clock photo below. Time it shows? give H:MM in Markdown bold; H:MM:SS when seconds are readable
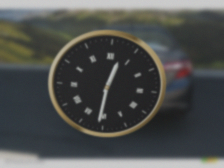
**12:31**
